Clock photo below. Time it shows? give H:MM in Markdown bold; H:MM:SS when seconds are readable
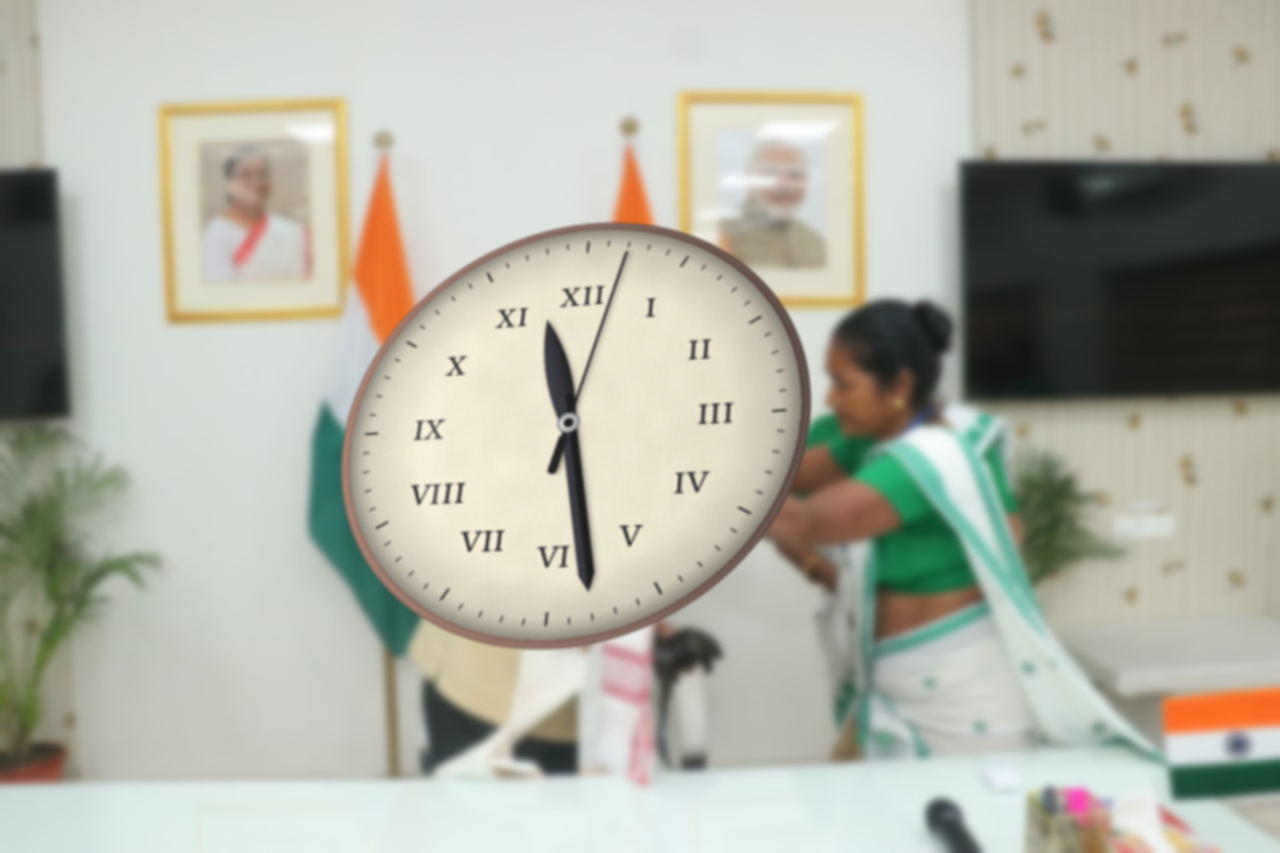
**11:28:02**
